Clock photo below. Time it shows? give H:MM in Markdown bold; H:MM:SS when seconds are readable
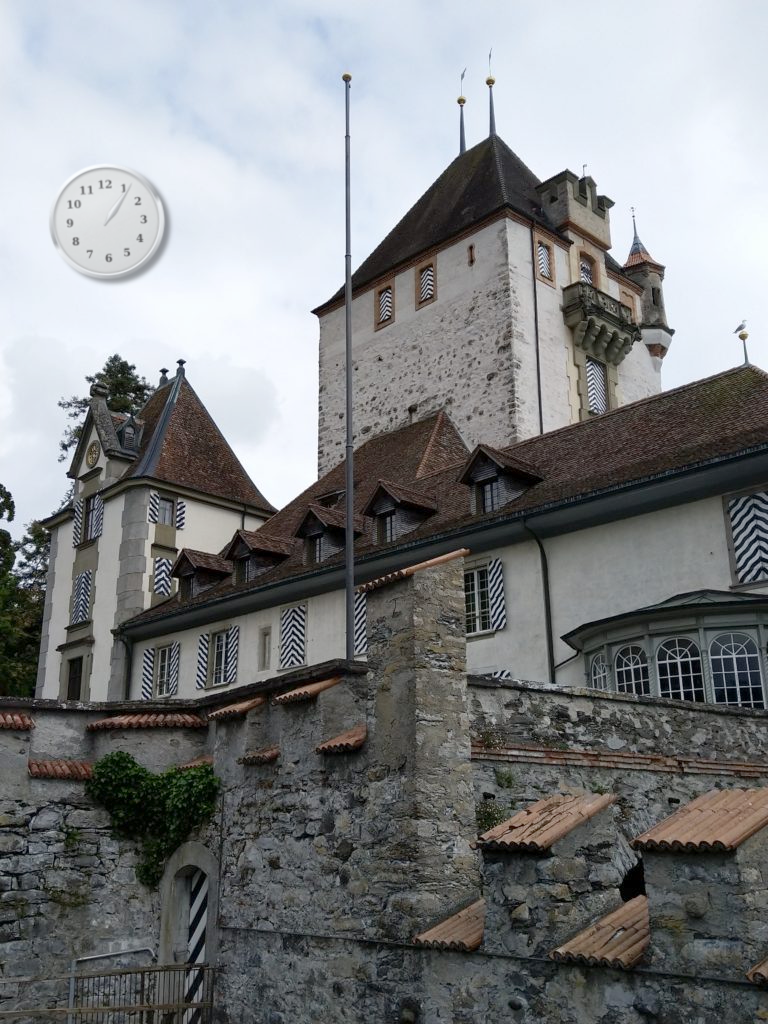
**1:06**
